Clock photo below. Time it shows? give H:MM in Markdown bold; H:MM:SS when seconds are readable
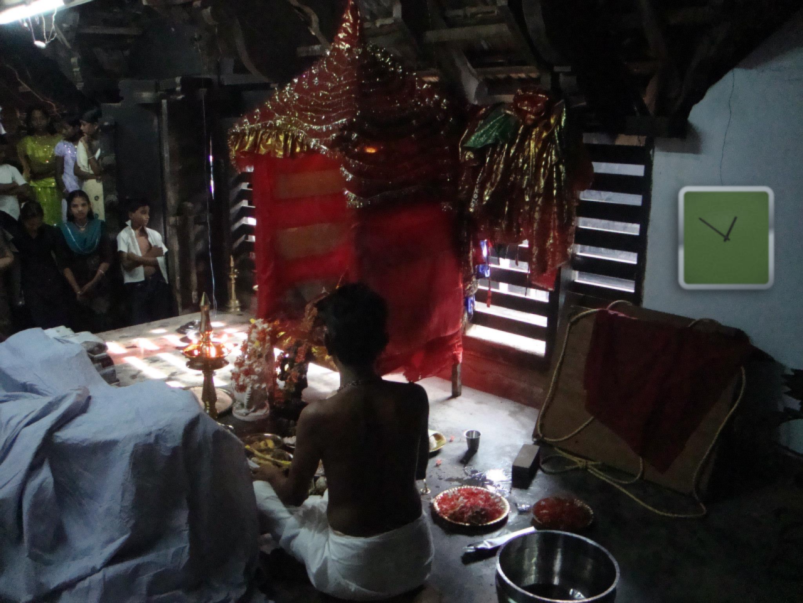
**12:51**
